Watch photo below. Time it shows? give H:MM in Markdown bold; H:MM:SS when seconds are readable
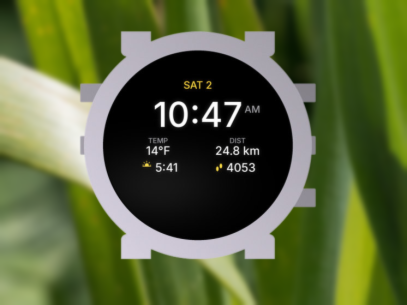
**10:47**
